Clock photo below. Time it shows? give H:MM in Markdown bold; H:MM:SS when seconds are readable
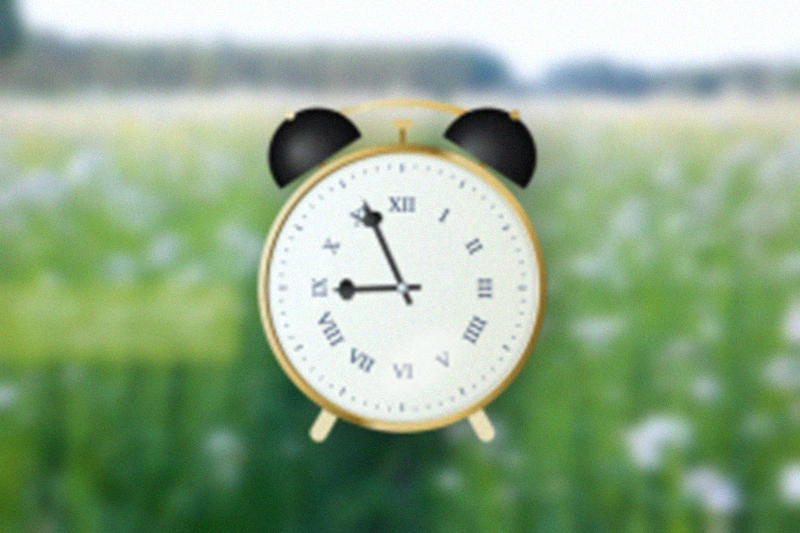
**8:56**
